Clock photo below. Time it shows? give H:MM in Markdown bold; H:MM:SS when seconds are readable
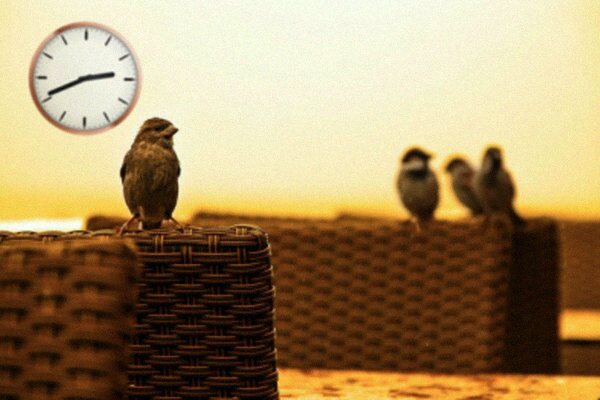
**2:41**
